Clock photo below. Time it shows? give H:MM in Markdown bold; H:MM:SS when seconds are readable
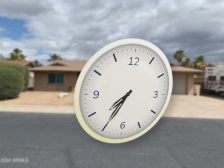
**7:35**
